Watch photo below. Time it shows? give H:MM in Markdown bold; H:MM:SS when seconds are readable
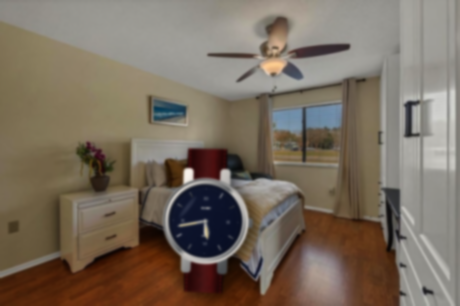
**5:43**
